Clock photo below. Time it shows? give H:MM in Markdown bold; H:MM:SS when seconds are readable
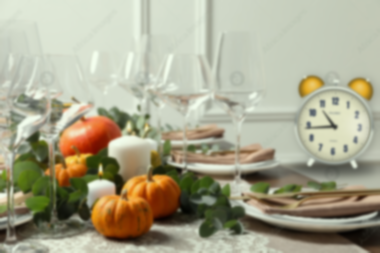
**10:44**
